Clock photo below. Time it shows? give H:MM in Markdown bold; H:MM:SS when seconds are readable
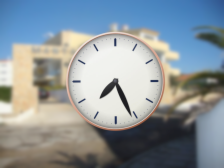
**7:26**
